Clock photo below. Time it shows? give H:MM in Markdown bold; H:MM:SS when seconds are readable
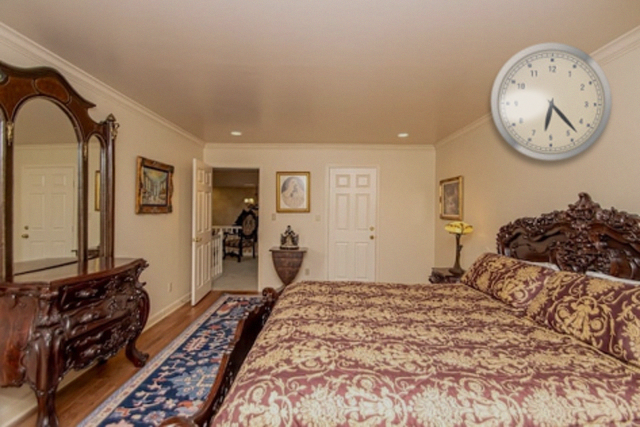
**6:23**
